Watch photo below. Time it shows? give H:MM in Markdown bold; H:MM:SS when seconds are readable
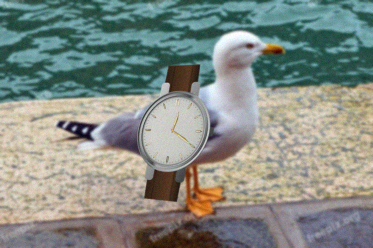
**12:20**
